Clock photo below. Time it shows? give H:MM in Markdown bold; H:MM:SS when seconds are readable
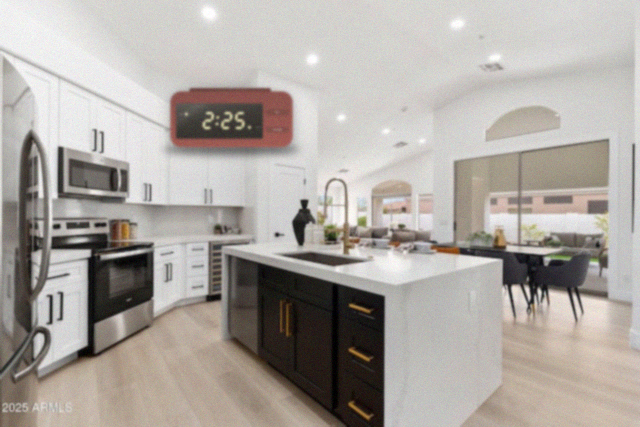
**2:25**
